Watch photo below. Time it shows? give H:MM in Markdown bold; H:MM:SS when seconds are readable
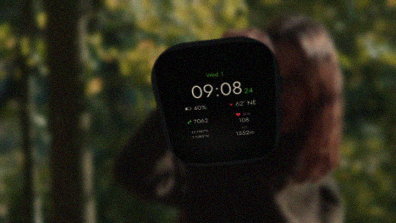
**9:08:24**
